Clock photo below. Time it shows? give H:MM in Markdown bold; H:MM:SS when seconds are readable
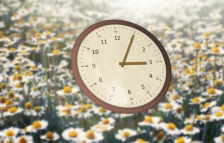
**3:05**
